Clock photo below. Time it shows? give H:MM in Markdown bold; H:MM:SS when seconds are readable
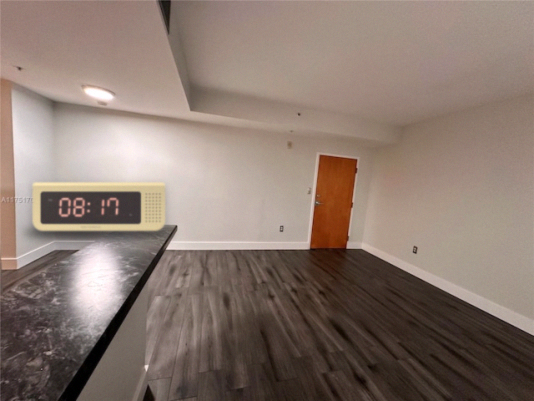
**8:17**
